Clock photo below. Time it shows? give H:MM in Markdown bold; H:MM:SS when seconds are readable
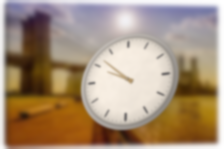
**9:52**
